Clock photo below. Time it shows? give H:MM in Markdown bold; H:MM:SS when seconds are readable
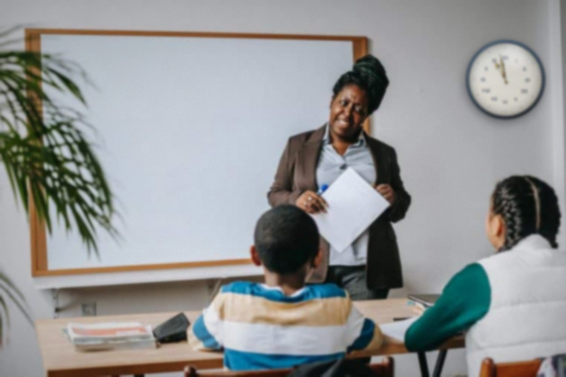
**10:58**
